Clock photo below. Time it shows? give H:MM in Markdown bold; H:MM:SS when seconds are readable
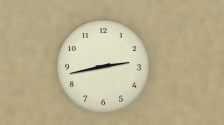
**2:43**
